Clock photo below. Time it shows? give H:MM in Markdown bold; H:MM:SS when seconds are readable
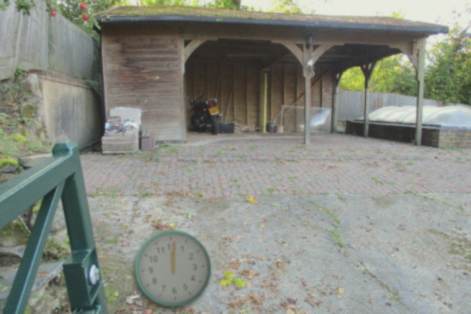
**12:01**
